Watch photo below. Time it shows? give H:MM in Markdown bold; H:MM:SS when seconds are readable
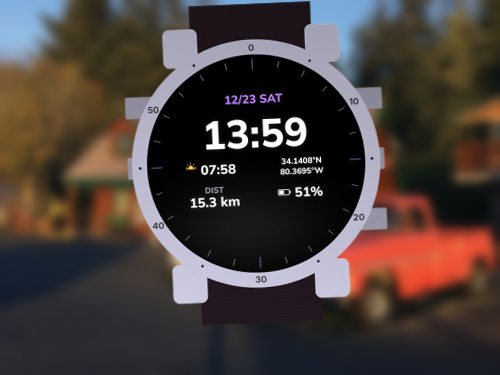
**13:59**
